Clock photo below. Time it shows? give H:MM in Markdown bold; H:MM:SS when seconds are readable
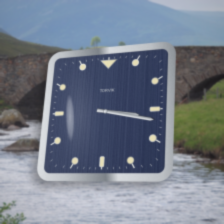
**3:17**
